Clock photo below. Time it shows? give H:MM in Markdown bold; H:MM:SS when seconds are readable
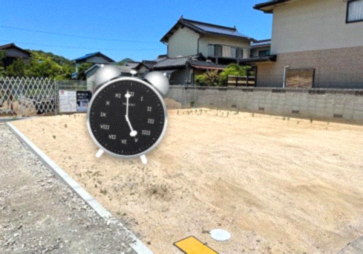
**4:59**
